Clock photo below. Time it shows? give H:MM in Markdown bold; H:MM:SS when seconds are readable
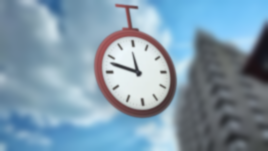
**11:48**
